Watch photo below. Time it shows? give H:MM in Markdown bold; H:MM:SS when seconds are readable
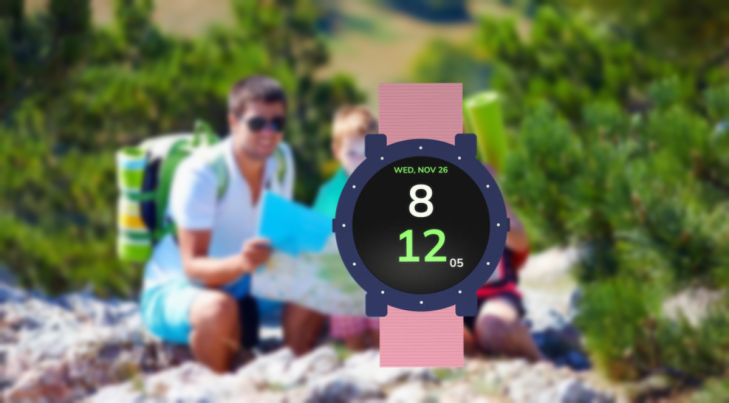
**8:12:05**
